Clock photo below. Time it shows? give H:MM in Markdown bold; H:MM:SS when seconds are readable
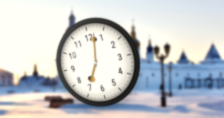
**7:02**
